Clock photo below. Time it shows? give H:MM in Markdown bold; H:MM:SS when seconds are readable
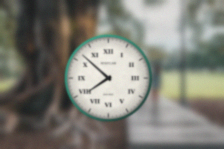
**7:52**
